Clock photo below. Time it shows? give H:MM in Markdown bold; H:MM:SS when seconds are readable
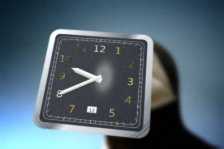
**9:40**
